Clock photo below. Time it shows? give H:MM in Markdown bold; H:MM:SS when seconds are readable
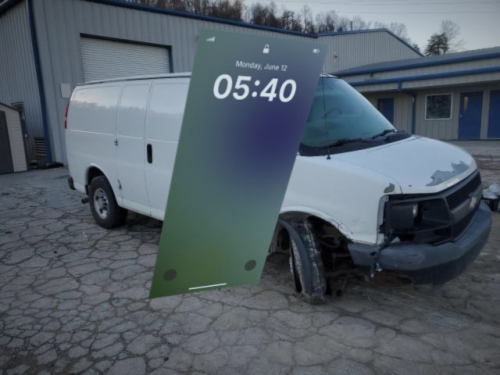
**5:40**
